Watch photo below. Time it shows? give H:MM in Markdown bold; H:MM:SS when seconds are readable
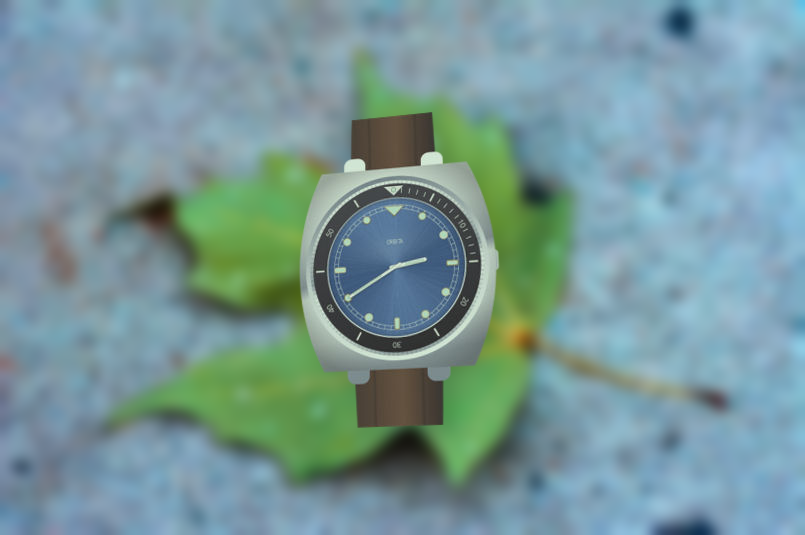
**2:40**
